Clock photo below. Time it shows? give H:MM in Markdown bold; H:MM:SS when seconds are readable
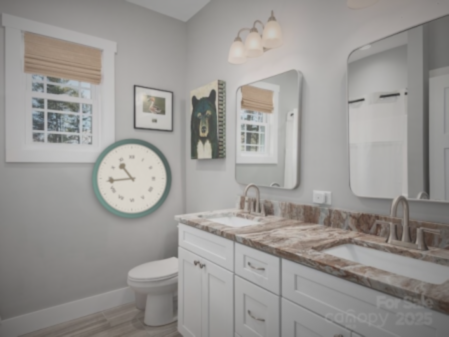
**10:44**
